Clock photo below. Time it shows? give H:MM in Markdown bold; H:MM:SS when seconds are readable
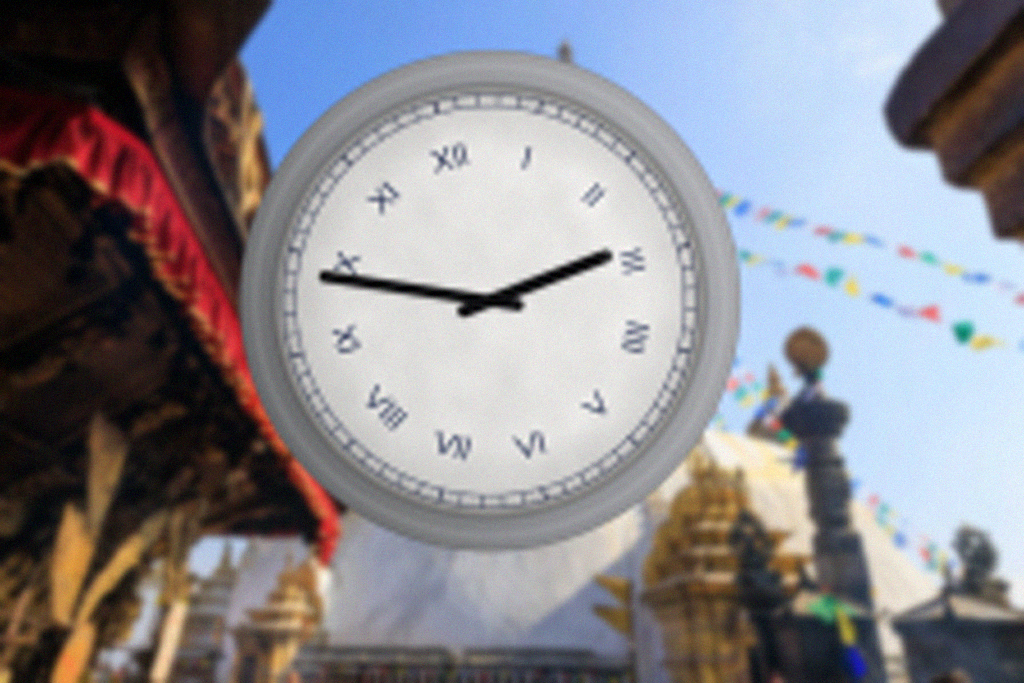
**2:49**
